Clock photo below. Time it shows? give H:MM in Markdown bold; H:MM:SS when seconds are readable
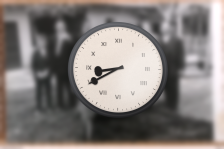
**8:40**
